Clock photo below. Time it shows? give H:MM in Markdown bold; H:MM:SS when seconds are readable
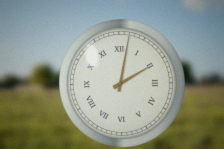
**2:02**
